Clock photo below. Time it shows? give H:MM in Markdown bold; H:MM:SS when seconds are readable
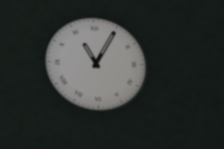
**11:05**
